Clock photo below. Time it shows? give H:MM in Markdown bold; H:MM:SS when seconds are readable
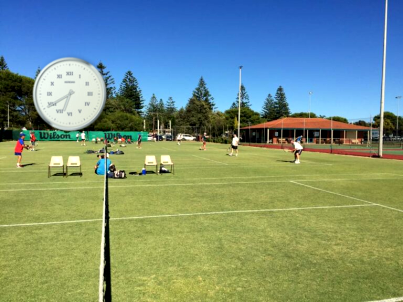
**6:40**
